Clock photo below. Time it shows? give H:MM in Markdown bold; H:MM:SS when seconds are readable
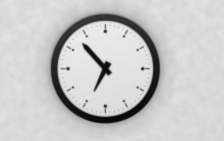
**6:53**
